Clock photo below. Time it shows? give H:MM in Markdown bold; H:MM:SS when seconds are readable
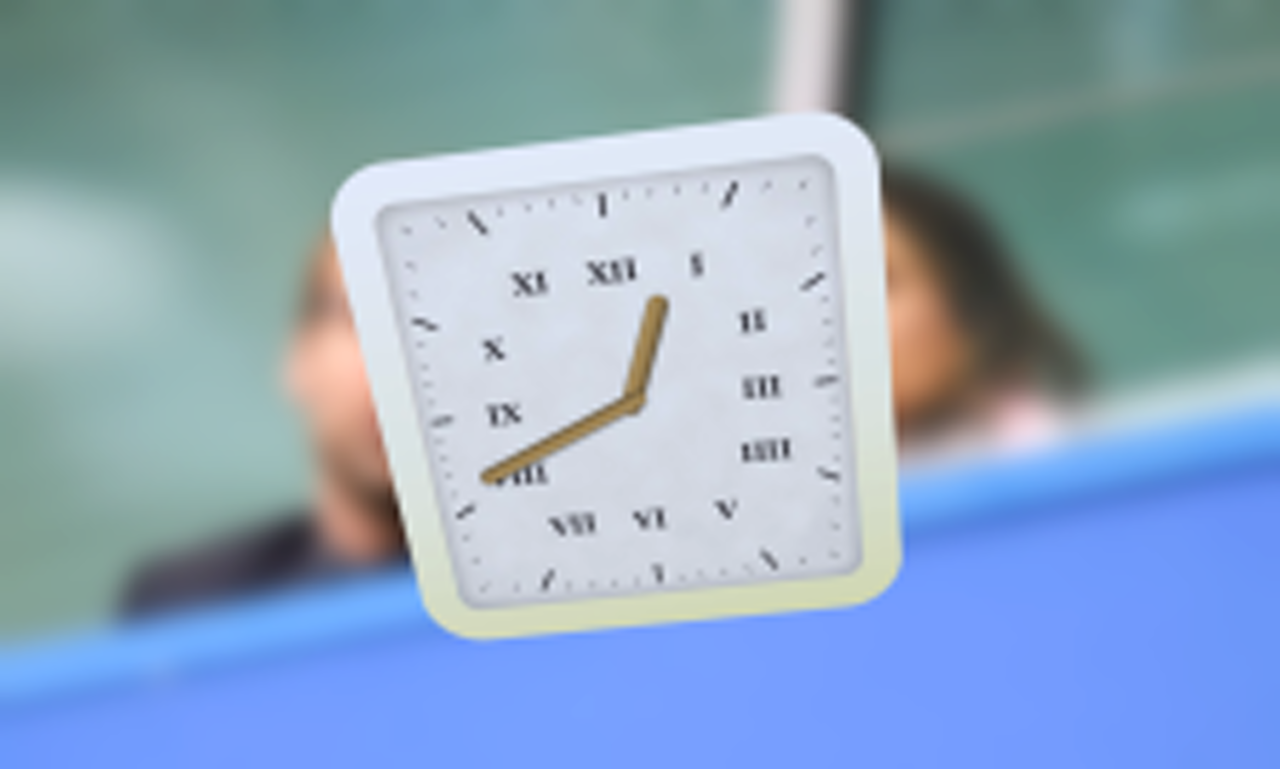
**12:41**
